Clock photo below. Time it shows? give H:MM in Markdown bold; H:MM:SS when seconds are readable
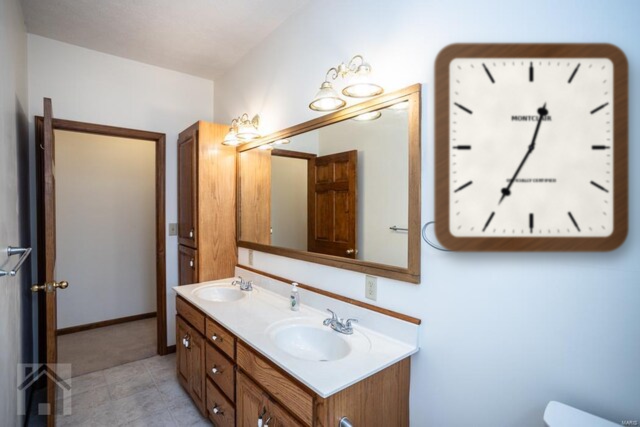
**12:35**
